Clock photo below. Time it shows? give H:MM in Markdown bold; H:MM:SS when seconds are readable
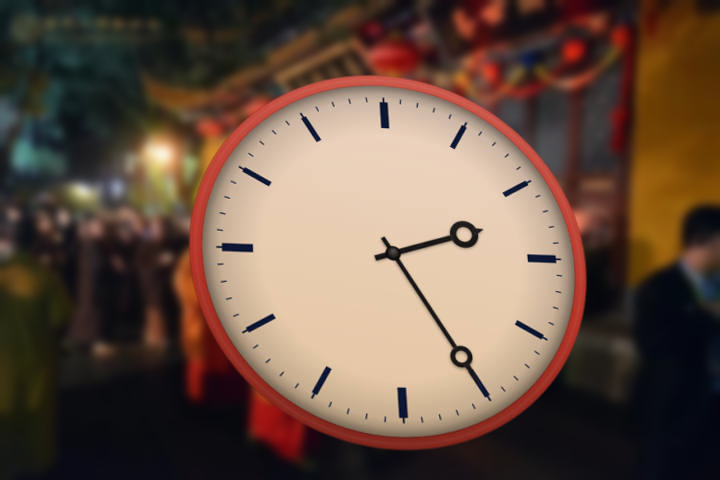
**2:25**
